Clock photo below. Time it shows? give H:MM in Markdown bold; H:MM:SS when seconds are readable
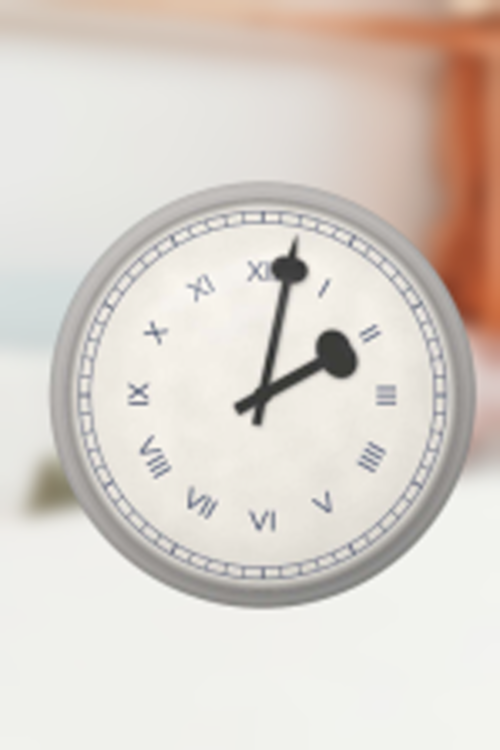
**2:02**
